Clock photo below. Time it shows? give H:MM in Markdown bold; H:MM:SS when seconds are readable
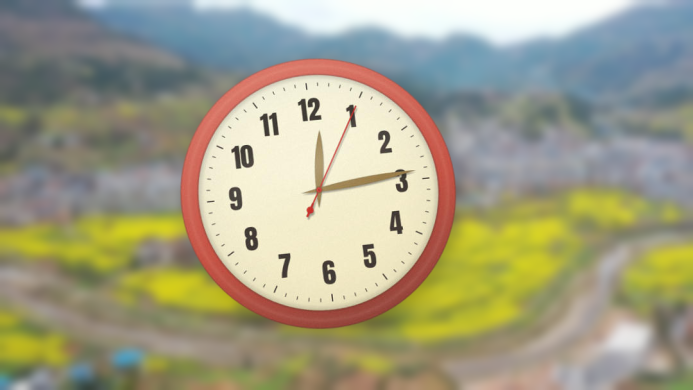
**12:14:05**
